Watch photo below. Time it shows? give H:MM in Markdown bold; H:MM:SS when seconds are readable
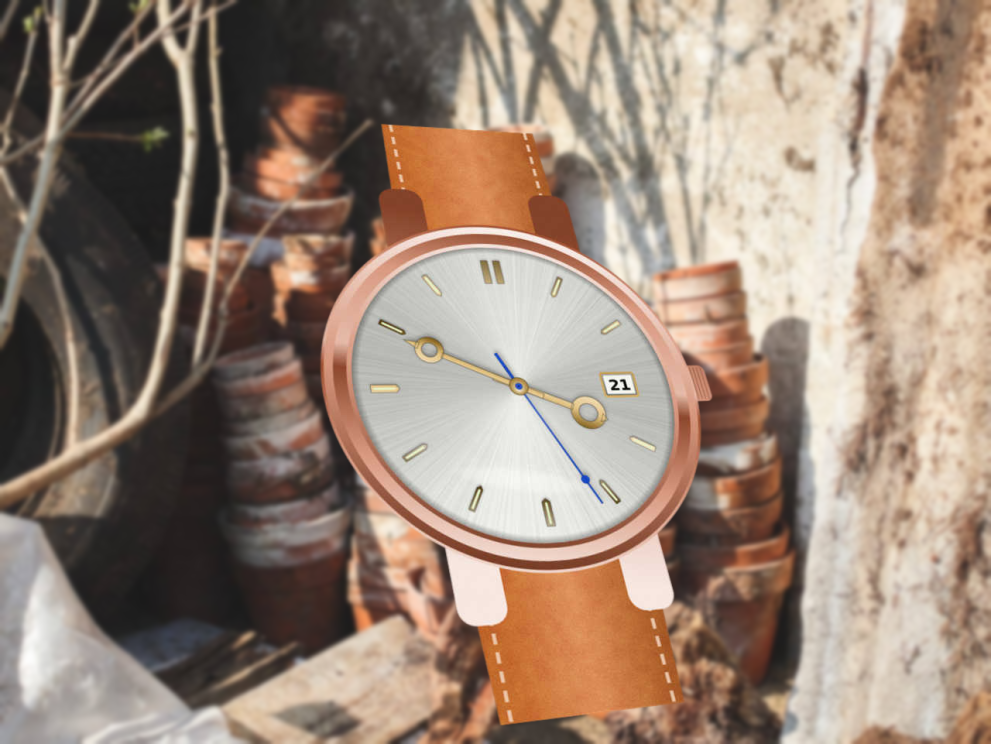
**3:49:26**
